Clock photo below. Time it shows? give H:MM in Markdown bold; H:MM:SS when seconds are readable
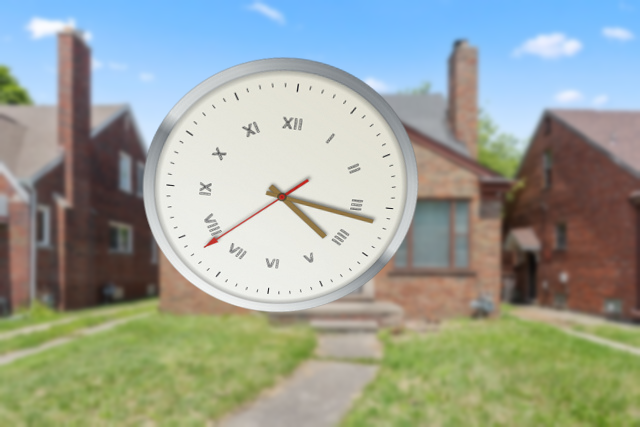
**4:16:38**
